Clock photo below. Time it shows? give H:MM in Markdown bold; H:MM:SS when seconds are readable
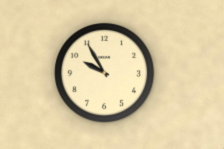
**9:55**
